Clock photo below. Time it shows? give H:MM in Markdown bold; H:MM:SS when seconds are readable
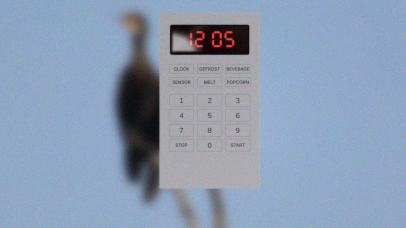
**12:05**
